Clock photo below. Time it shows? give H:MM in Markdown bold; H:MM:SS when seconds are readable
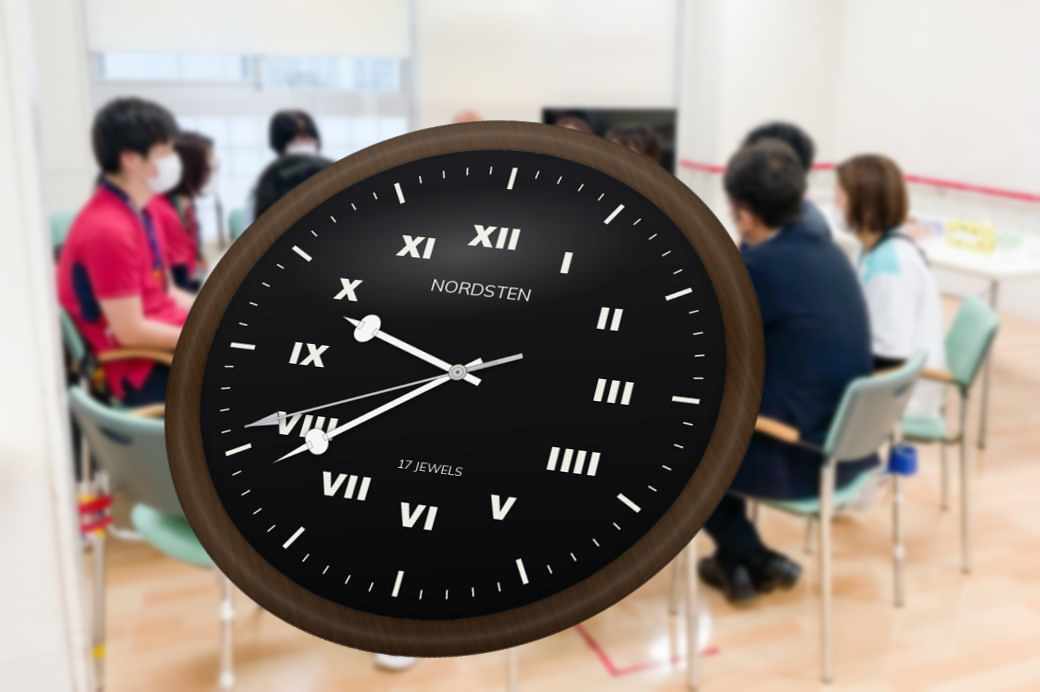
**9:38:41**
